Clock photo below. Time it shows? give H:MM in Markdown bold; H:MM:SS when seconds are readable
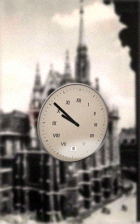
**9:51**
